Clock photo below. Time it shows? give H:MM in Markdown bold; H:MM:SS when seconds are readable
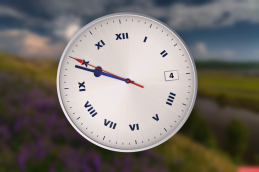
**9:48:50**
